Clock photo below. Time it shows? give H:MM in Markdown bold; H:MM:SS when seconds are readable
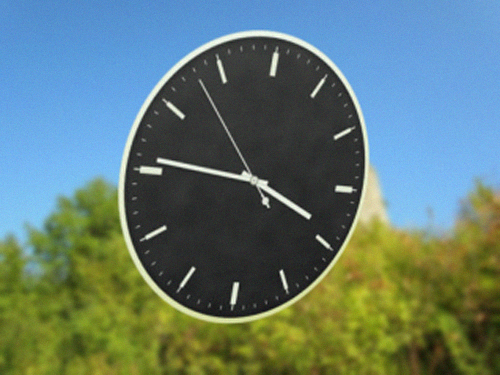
**3:45:53**
